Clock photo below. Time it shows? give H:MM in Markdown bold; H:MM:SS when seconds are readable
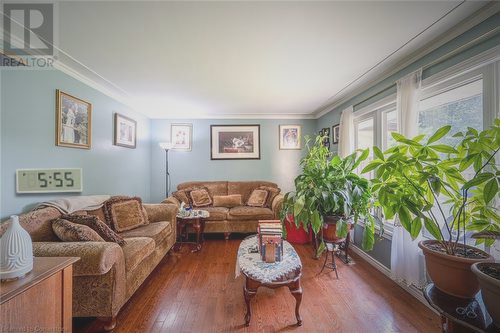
**5:55**
